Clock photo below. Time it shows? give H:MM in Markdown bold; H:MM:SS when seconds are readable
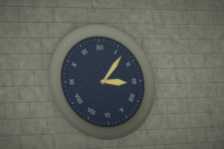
**3:07**
